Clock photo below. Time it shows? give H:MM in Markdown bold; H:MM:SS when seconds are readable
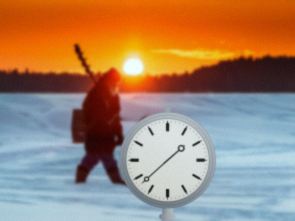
**1:38**
